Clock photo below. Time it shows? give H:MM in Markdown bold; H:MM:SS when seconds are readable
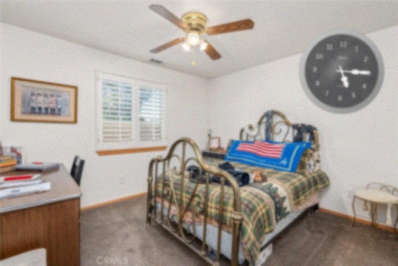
**5:15**
